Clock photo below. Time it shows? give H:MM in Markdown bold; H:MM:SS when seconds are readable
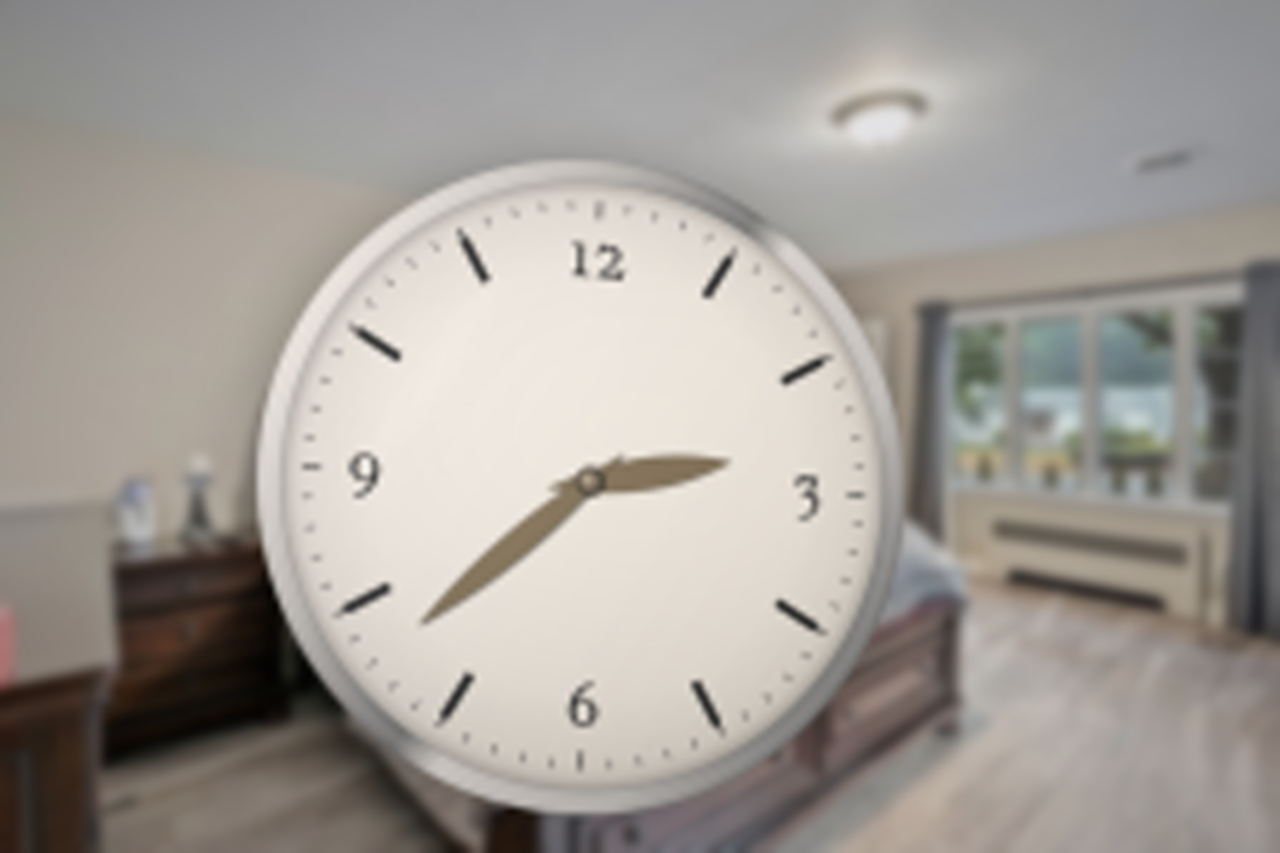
**2:38**
